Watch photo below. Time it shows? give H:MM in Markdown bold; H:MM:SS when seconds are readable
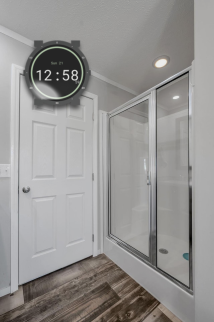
**12:58**
